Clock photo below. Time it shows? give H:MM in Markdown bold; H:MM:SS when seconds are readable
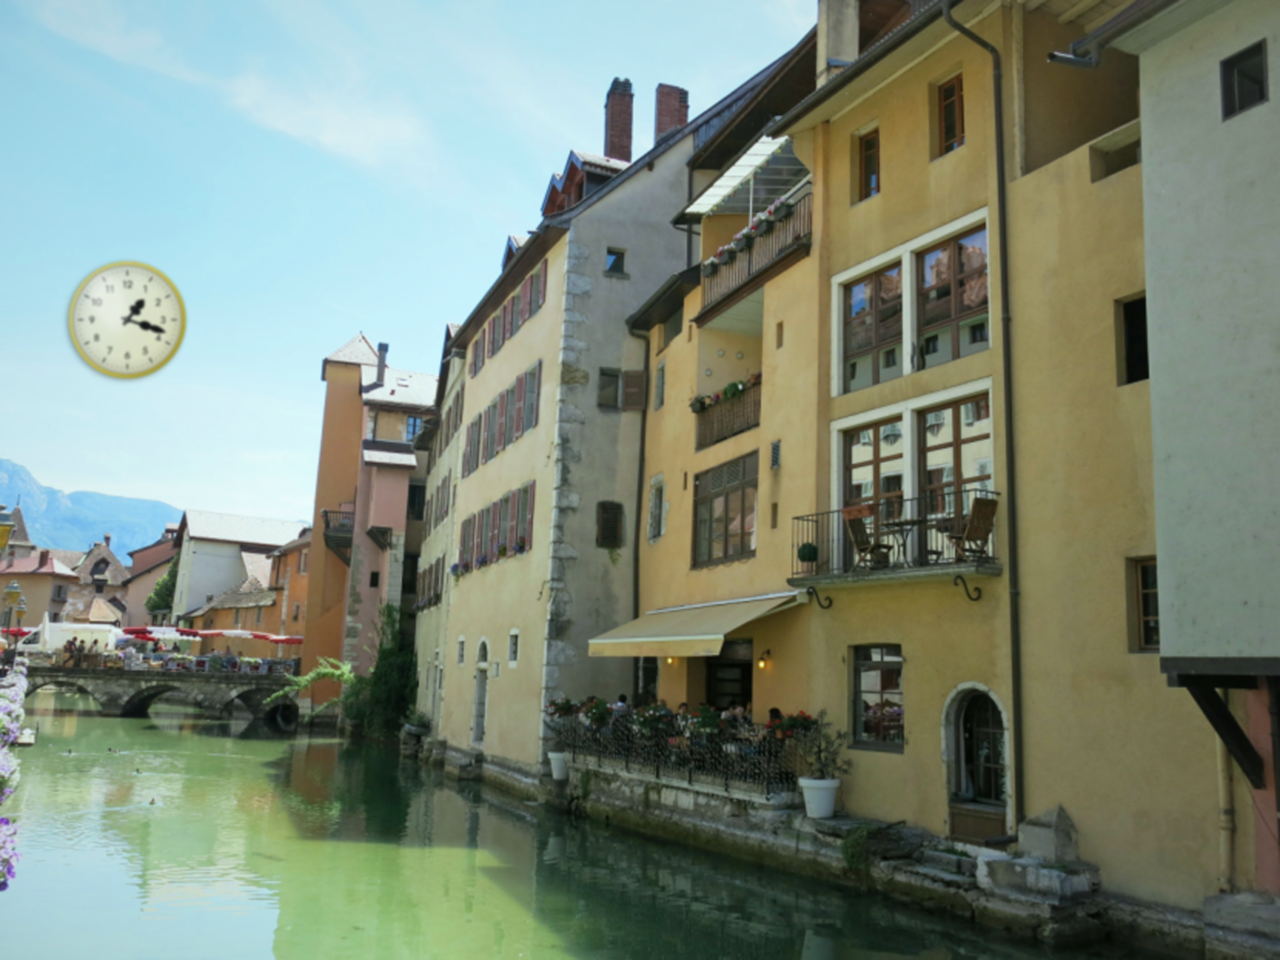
**1:18**
